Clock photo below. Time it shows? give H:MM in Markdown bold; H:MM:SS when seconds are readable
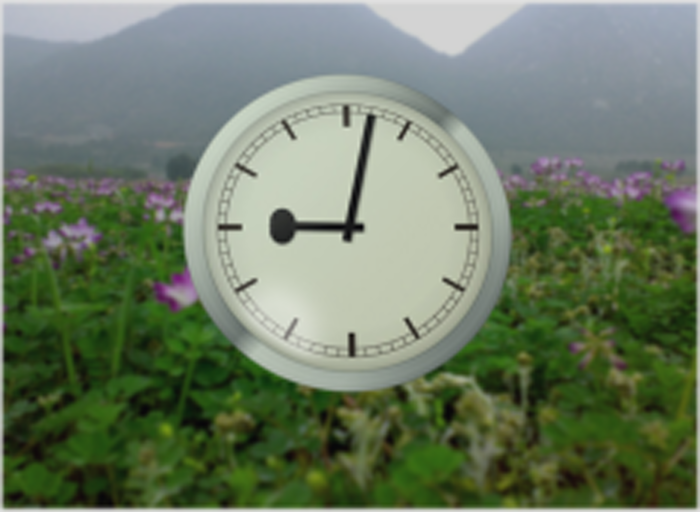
**9:02**
